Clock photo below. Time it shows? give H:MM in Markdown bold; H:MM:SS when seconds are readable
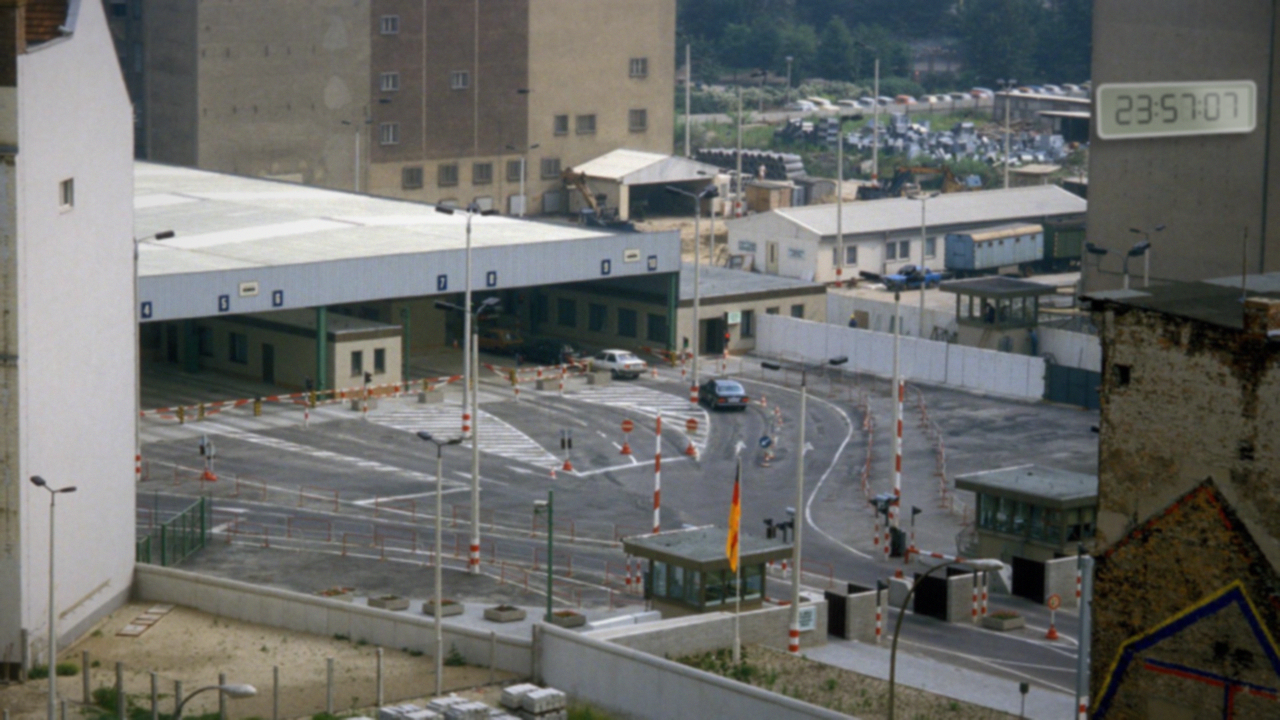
**23:57:07**
